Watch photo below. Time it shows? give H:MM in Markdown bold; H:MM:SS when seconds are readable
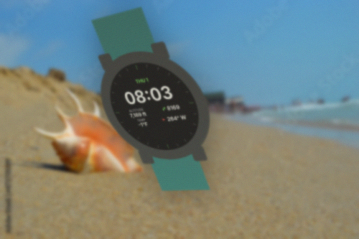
**8:03**
